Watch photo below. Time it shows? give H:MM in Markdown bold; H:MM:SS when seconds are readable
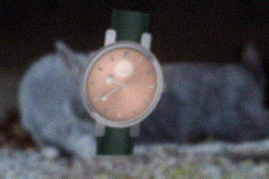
**9:39**
